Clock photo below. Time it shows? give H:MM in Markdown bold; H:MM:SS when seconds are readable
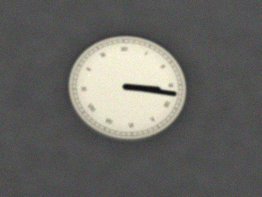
**3:17**
